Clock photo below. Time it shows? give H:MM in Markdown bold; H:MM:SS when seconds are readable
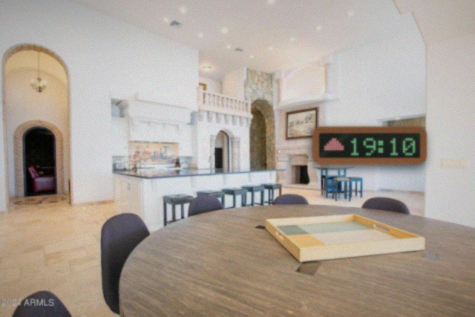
**19:10**
